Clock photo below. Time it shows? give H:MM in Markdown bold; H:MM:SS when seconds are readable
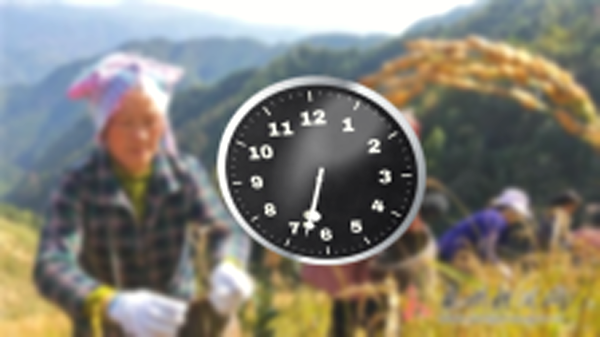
**6:33**
